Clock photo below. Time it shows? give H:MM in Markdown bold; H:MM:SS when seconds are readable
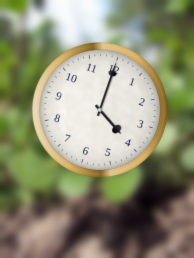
**4:00**
